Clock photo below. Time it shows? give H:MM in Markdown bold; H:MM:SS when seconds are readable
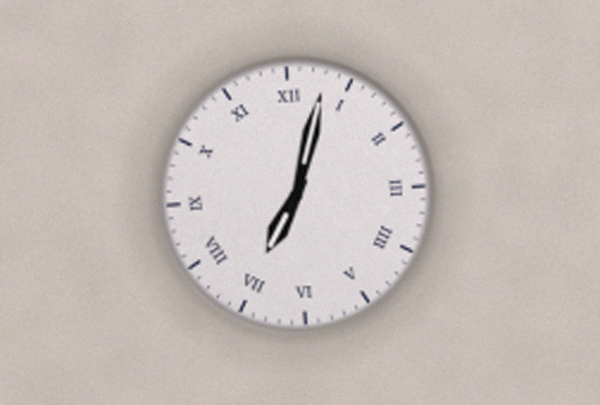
**7:03**
